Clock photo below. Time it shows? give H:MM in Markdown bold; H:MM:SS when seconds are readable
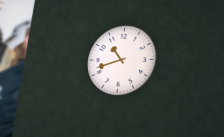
**10:42**
